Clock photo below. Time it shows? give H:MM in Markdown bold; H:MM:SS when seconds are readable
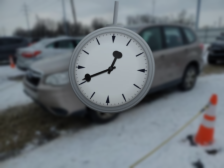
**12:41**
